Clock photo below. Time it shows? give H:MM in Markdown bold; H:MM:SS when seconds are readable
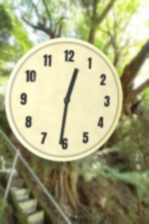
**12:31**
